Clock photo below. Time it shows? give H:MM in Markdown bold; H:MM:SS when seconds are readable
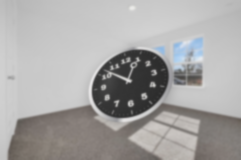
**12:52**
